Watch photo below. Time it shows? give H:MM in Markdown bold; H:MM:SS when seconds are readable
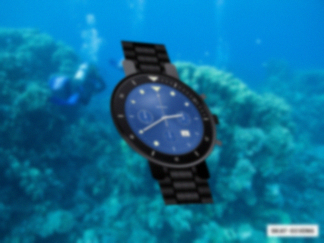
**2:40**
